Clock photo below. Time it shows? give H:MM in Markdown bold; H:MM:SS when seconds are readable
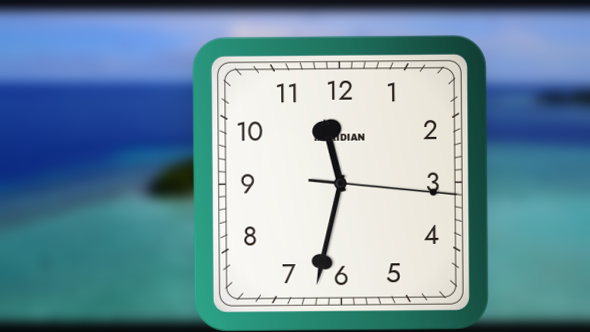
**11:32:16**
